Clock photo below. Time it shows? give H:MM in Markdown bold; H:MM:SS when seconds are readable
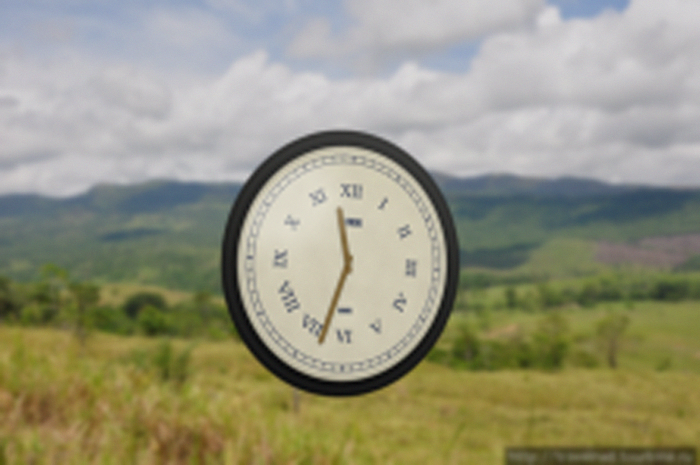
**11:33**
